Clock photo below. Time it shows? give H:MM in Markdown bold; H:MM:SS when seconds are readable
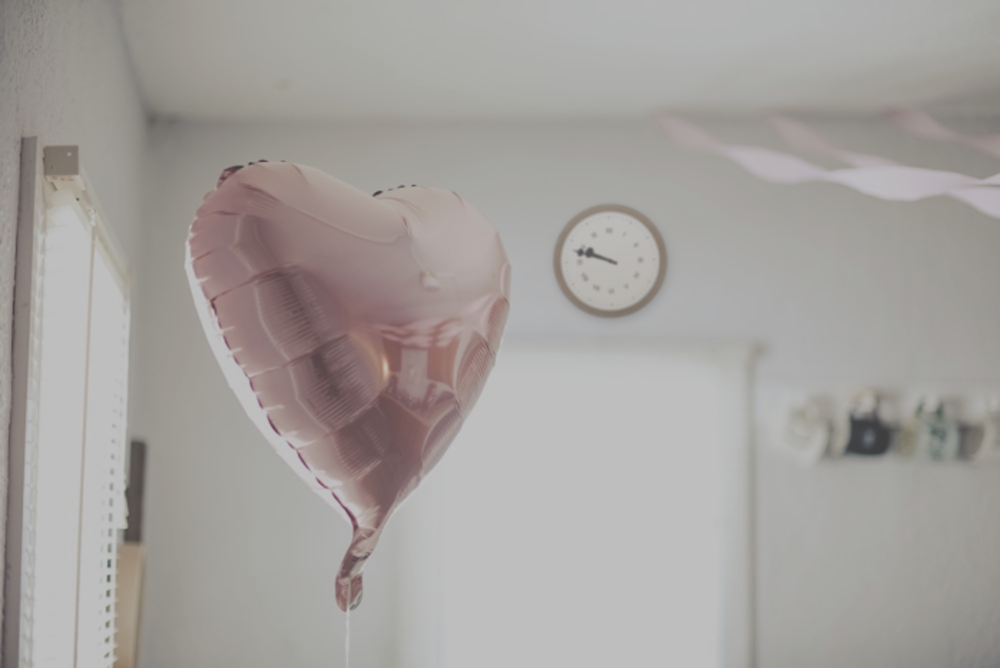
**9:48**
